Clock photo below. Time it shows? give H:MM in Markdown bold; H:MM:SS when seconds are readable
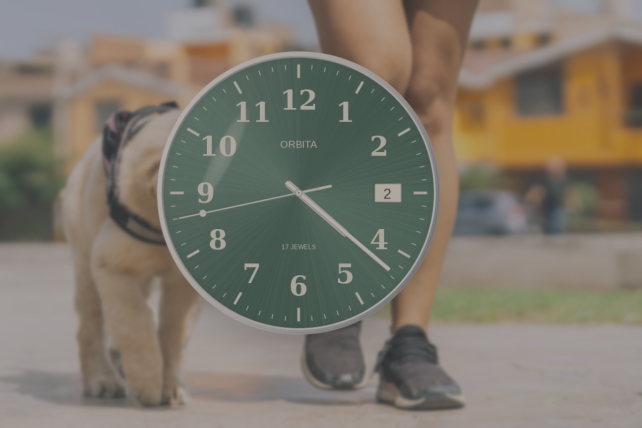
**4:21:43**
